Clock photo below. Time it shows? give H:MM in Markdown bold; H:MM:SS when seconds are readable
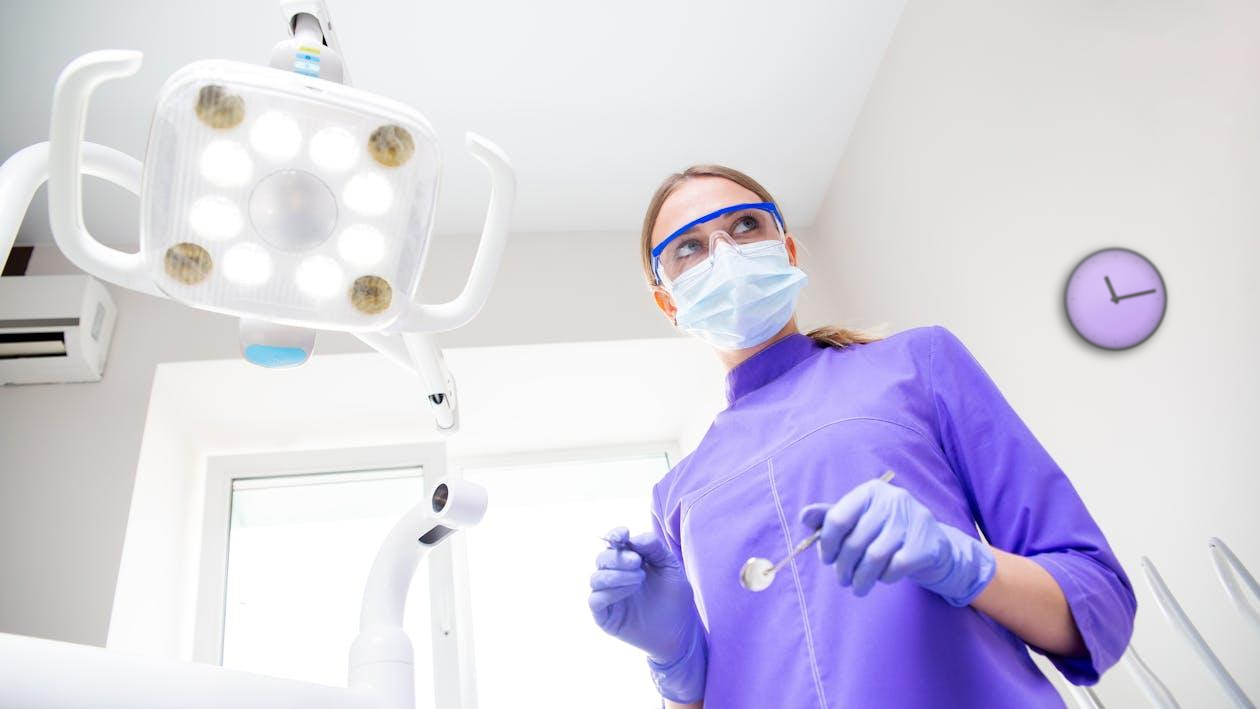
**11:13**
